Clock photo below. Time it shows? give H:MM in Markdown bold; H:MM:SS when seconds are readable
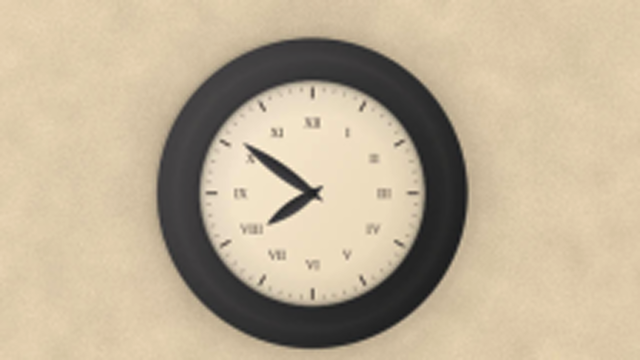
**7:51**
